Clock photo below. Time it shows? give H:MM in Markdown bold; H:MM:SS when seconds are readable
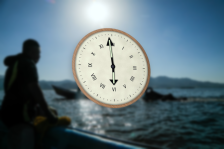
**5:59**
